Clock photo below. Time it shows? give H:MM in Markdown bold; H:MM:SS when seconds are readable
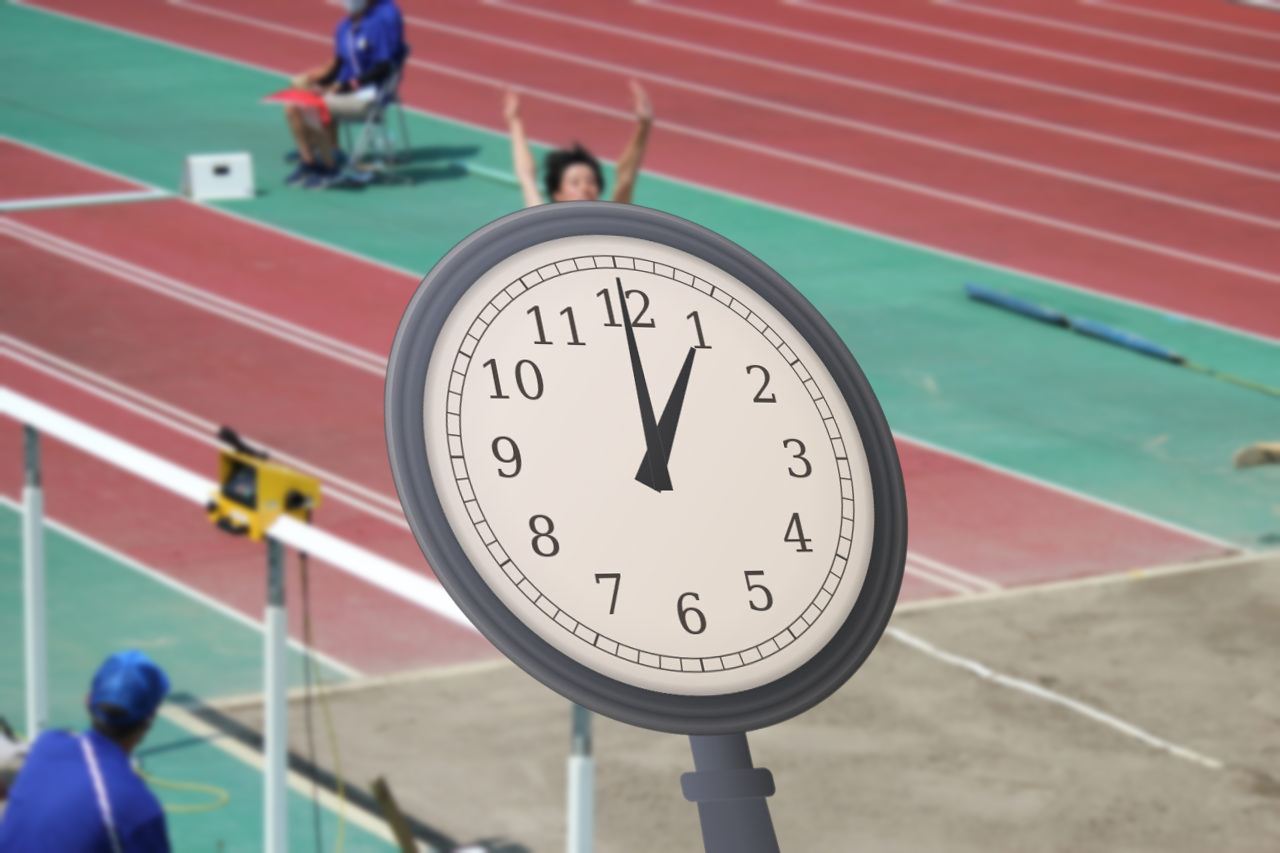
**1:00**
